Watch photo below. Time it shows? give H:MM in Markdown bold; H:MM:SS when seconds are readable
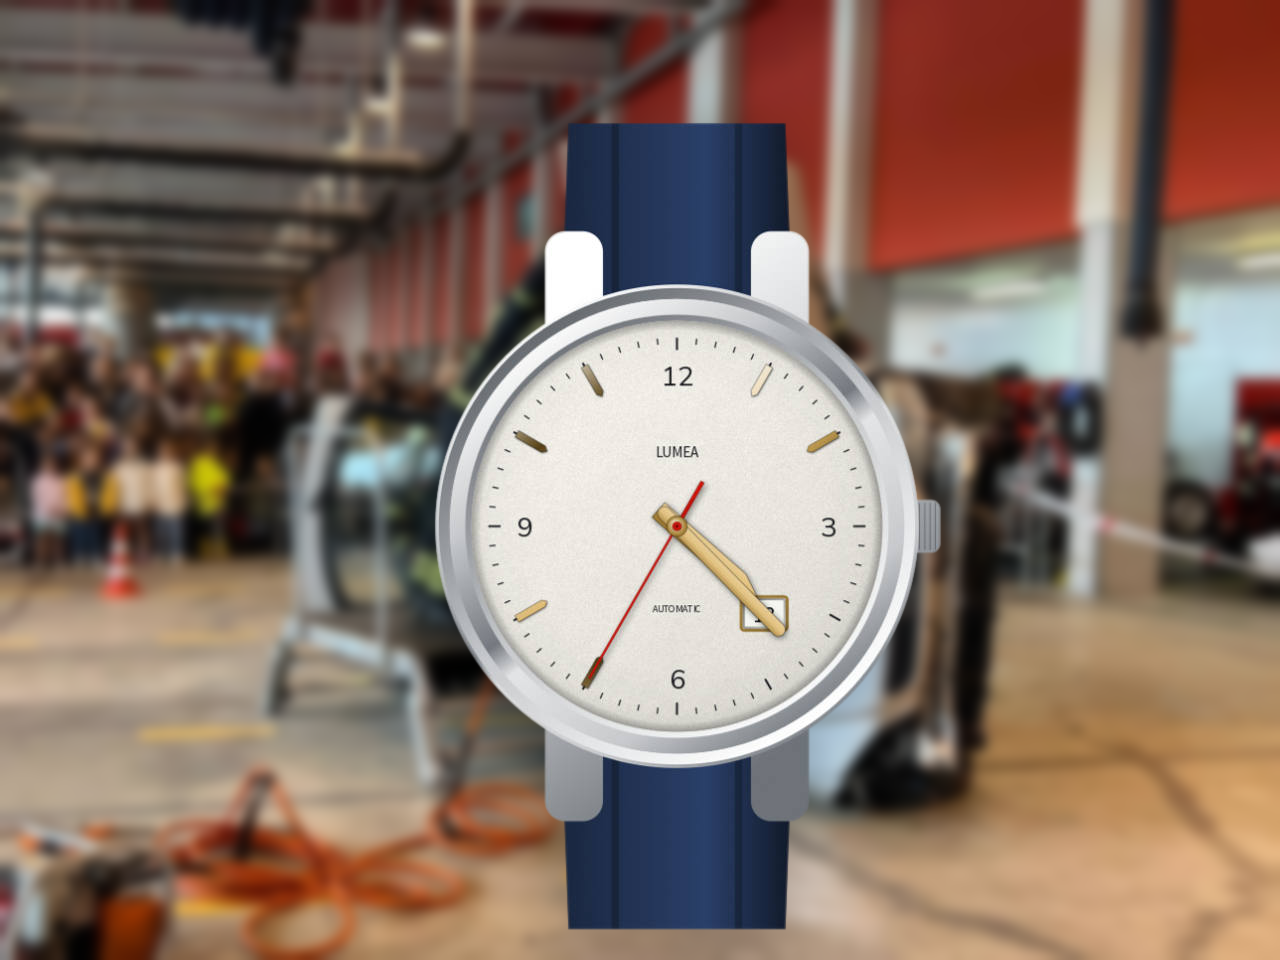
**4:22:35**
